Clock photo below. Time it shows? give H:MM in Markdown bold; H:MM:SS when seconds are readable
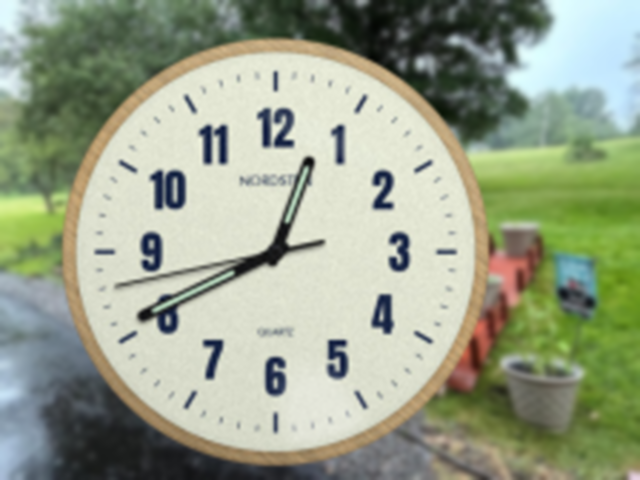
**12:40:43**
